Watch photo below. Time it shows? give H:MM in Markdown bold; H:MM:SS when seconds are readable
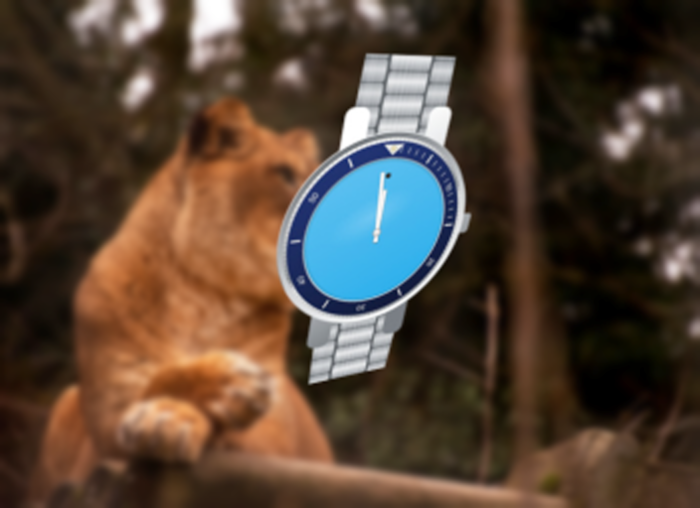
**11:59**
